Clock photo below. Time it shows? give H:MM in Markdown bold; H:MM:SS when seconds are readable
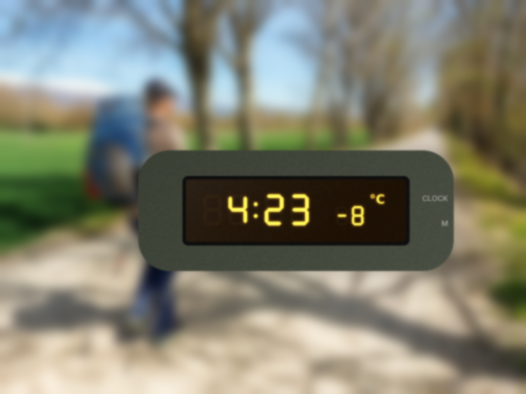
**4:23**
